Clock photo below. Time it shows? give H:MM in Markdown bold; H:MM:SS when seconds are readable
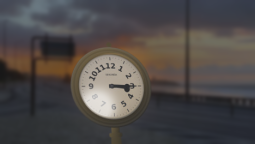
**3:15**
